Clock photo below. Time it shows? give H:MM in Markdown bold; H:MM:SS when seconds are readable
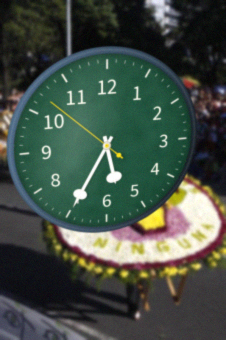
**5:34:52**
